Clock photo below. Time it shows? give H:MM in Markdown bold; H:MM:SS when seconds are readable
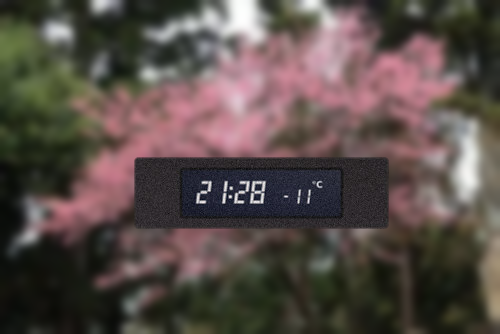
**21:28**
